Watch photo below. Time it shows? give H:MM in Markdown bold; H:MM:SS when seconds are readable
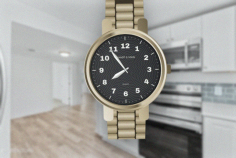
**7:54**
